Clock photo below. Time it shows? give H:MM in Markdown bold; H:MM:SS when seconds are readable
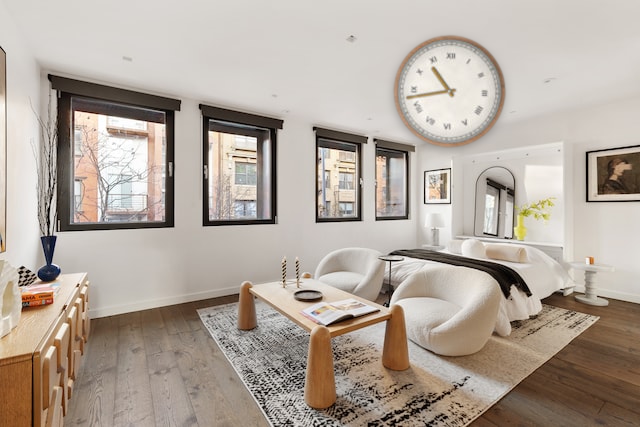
**10:43**
